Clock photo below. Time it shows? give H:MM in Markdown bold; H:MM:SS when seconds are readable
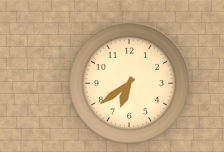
**6:39**
